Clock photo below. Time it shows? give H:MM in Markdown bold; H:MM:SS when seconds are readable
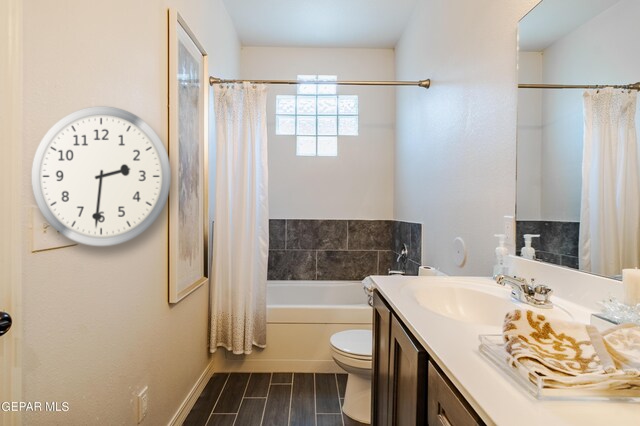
**2:31**
